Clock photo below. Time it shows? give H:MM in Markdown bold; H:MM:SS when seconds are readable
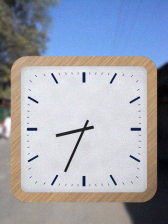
**8:34**
